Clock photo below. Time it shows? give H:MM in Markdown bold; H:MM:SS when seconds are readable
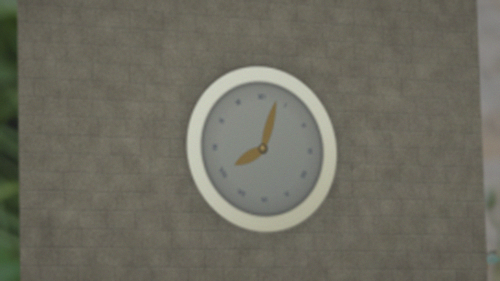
**8:03**
